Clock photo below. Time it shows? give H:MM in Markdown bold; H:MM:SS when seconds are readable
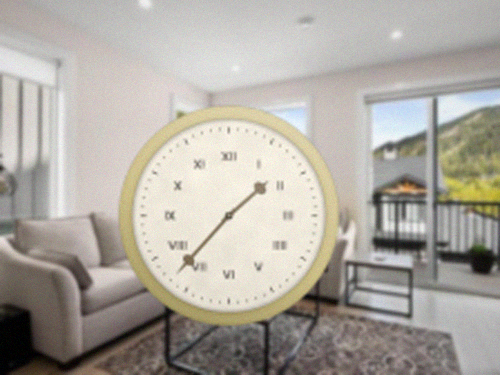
**1:37**
